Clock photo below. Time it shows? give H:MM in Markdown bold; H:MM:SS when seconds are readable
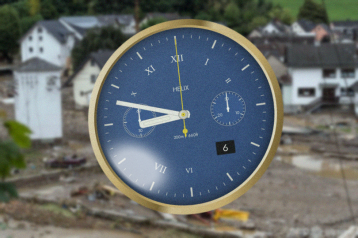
**8:48**
